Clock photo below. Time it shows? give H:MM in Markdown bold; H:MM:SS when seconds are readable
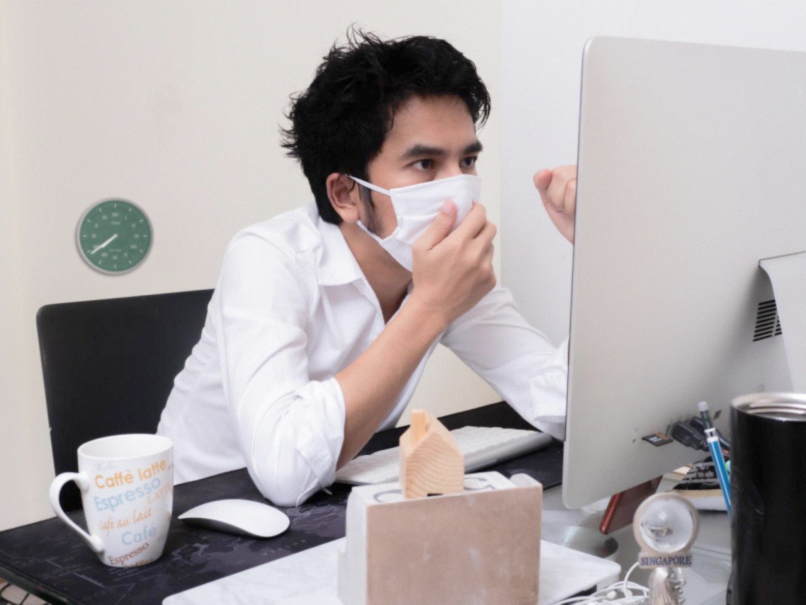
**7:39**
